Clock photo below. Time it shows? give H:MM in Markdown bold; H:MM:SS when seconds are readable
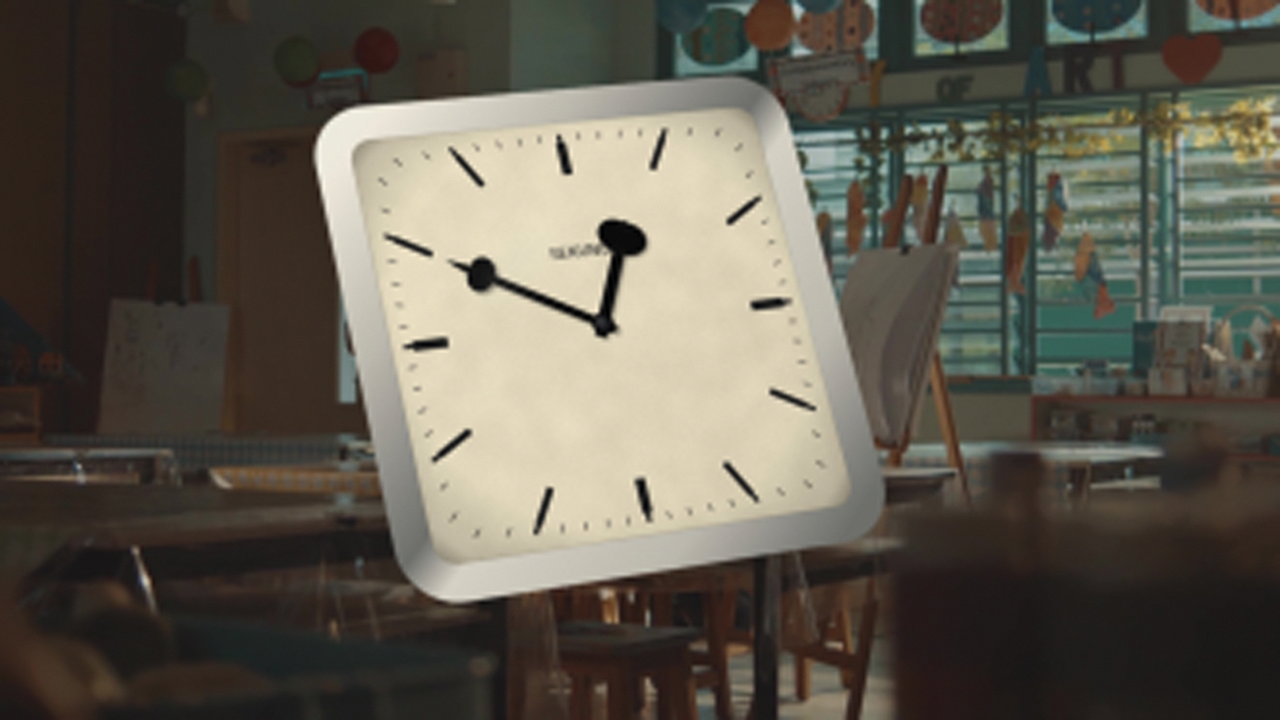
**12:50**
